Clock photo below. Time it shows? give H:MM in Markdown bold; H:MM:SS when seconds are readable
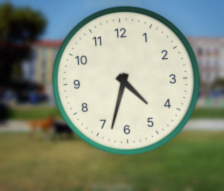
**4:33**
